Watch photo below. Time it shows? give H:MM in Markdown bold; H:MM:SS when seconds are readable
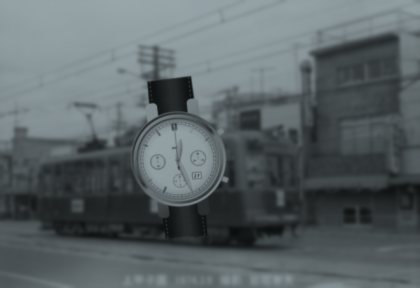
**12:27**
